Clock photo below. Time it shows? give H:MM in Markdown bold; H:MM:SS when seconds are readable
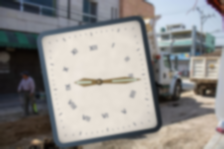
**9:16**
